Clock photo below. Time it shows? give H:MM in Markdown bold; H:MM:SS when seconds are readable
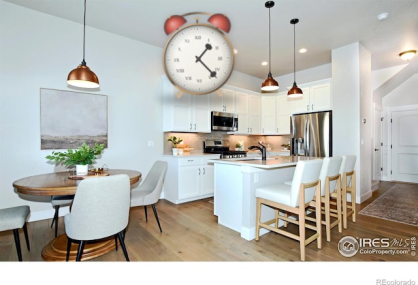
**1:23**
